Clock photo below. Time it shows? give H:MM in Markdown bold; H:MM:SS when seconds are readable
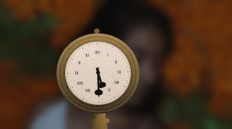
**5:30**
